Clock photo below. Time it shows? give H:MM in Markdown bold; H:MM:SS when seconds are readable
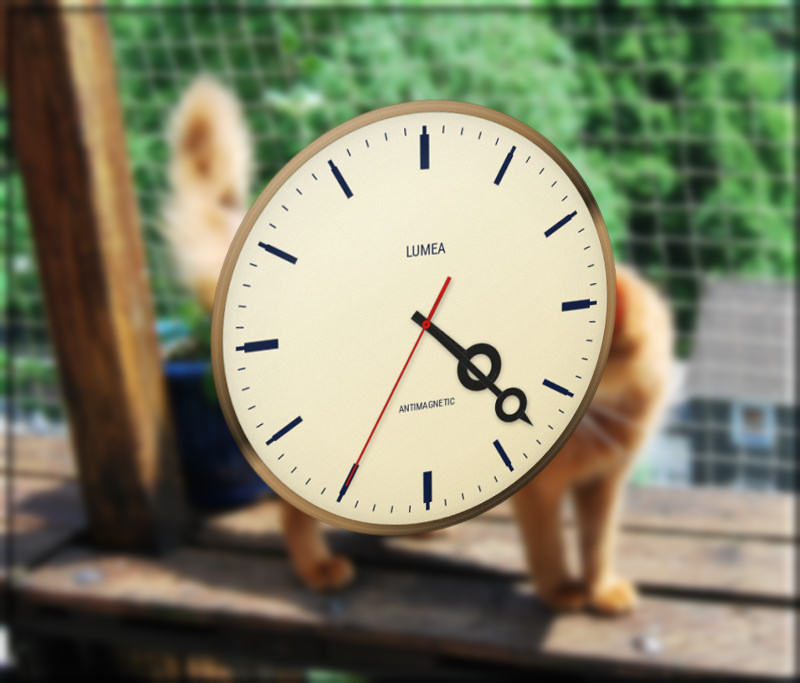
**4:22:35**
